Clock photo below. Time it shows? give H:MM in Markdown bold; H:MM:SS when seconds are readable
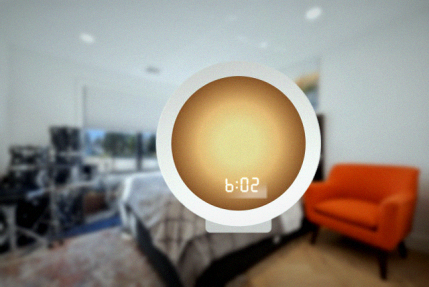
**6:02**
